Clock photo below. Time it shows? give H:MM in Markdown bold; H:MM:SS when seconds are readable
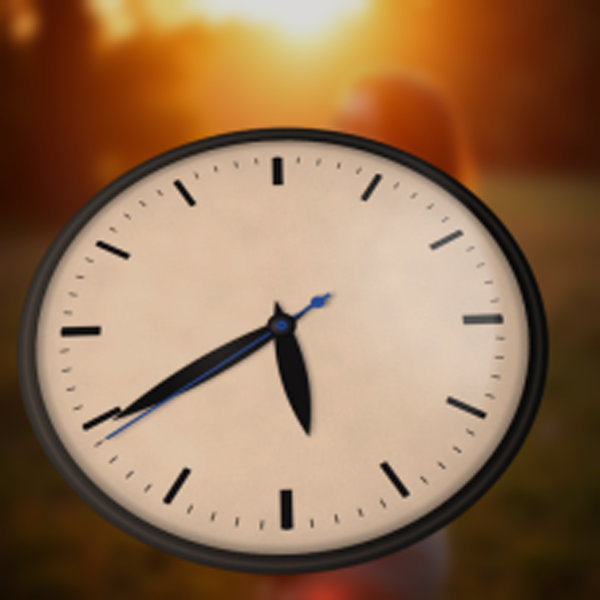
**5:39:39**
